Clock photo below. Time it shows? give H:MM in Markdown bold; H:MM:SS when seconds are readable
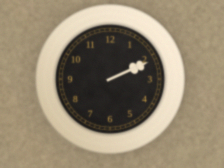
**2:11**
